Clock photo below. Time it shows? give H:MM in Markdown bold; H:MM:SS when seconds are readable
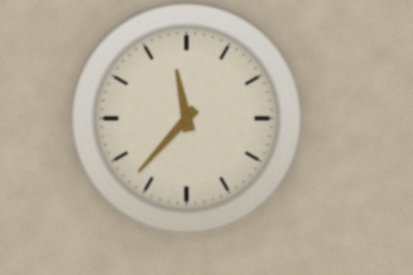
**11:37**
